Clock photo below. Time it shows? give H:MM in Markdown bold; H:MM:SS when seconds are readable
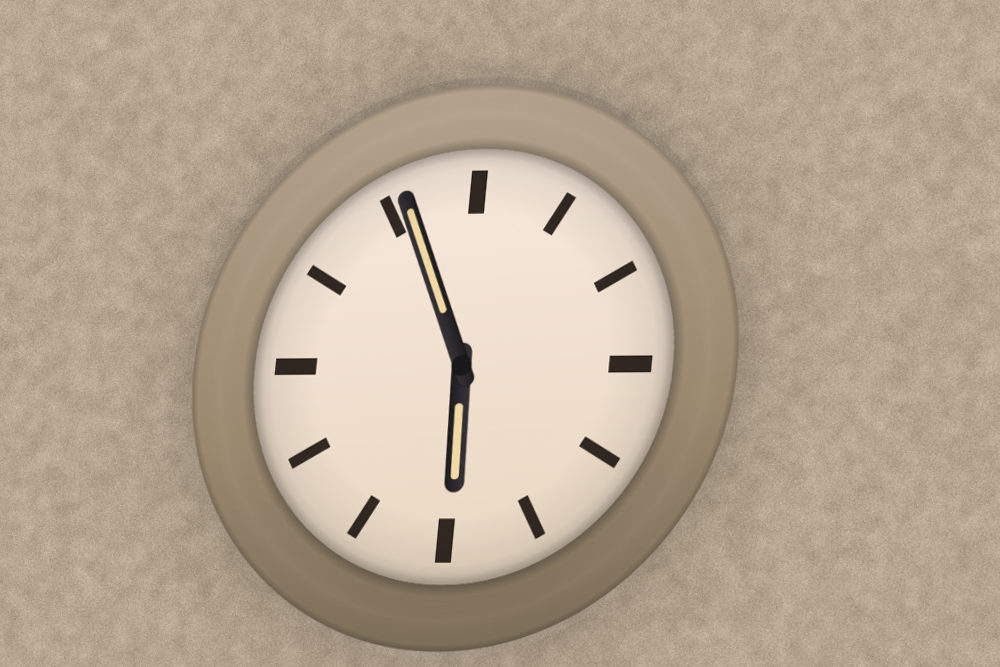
**5:56**
